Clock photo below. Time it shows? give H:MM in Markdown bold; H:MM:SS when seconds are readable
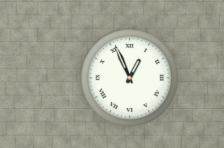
**12:56**
